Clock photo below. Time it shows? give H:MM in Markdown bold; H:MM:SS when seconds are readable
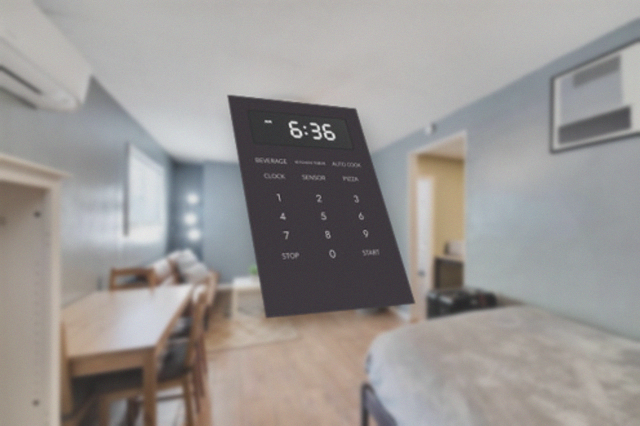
**6:36**
